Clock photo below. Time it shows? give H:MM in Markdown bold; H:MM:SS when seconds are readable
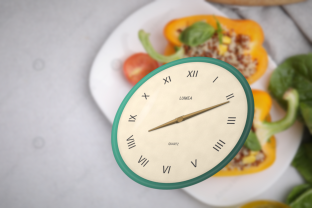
**8:11**
